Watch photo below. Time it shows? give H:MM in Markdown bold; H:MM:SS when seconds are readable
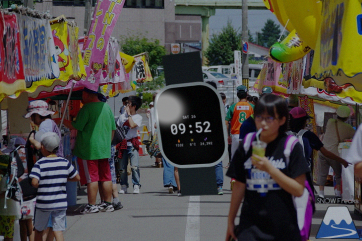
**9:52**
